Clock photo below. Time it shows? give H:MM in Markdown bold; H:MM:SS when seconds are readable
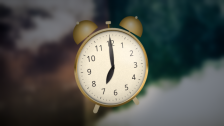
**7:00**
